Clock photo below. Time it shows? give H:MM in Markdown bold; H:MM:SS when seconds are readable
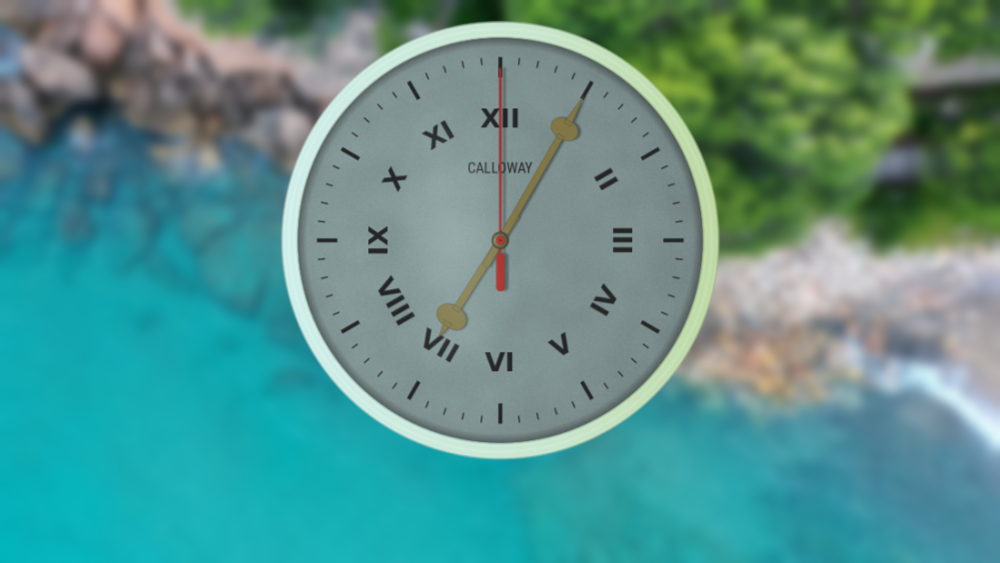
**7:05:00**
